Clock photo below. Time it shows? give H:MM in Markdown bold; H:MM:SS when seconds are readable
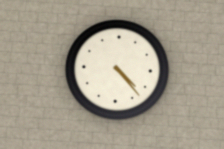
**4:23**
